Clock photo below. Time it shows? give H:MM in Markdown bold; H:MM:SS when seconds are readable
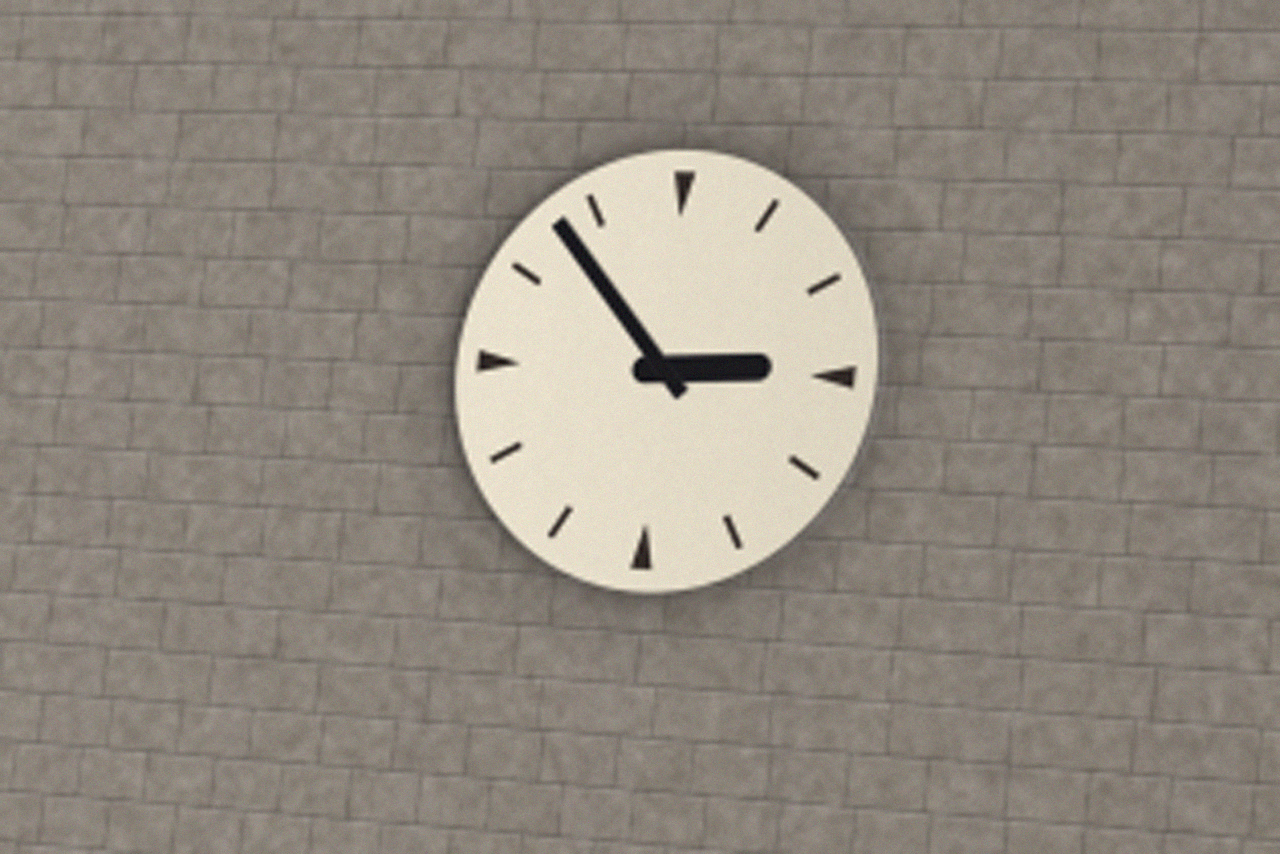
**2:53**
